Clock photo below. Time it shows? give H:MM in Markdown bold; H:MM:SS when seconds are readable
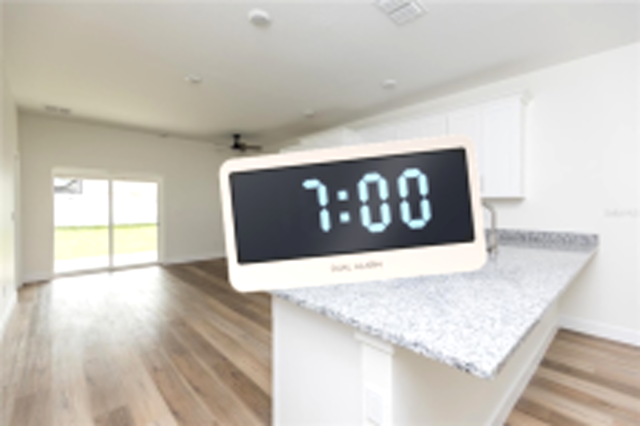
**7:00**
